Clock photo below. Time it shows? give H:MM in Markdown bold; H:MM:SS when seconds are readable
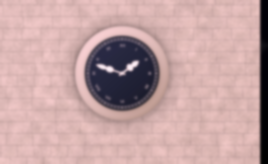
**1:48**
